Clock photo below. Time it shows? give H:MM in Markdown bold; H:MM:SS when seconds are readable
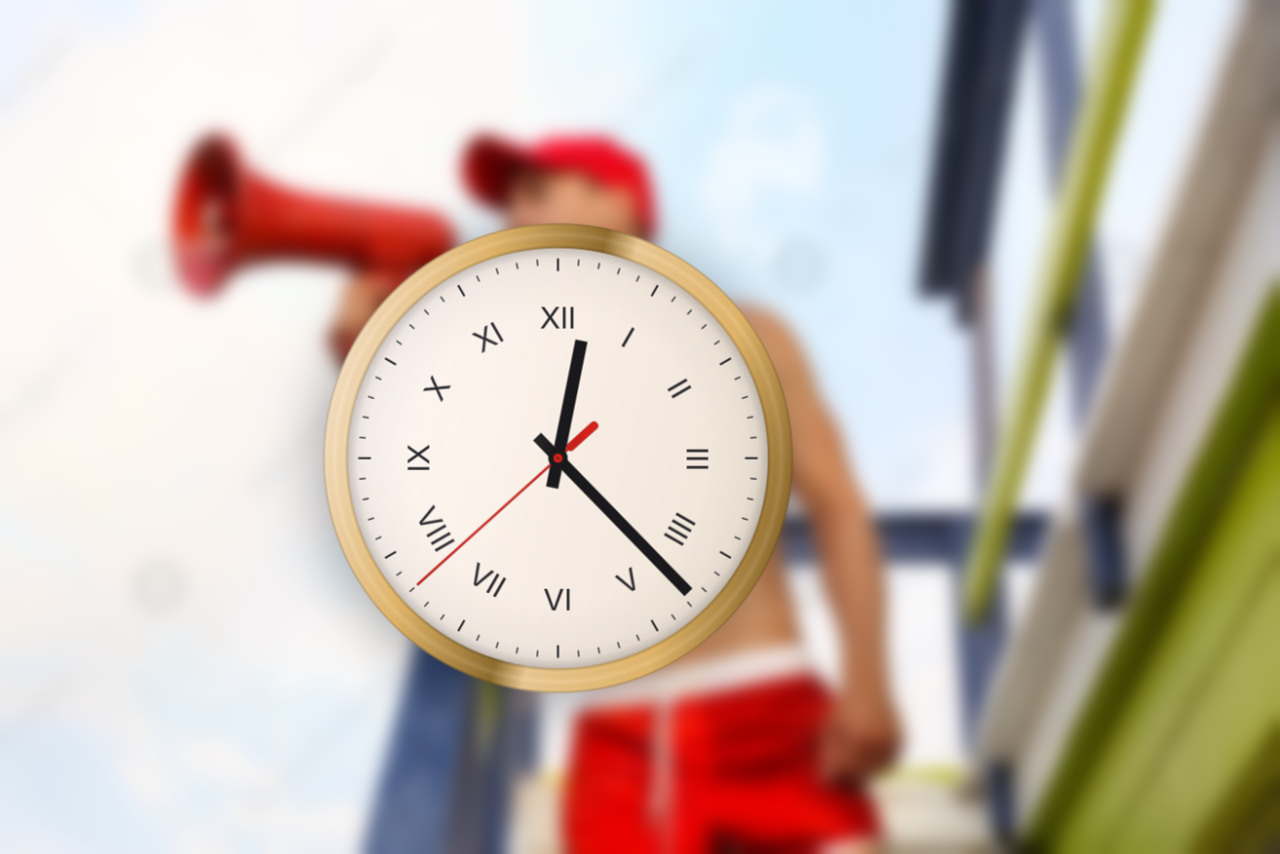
**12:22:38**
